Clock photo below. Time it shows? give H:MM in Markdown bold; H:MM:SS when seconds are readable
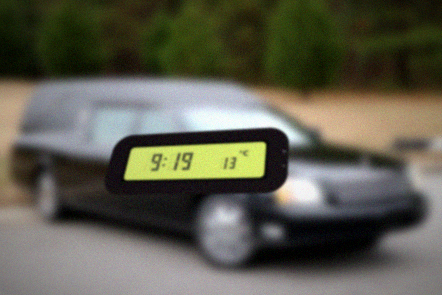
**9:19**
